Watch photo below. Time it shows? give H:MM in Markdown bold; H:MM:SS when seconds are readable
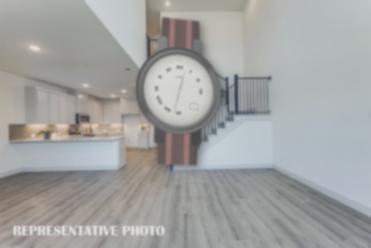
**12:32**
